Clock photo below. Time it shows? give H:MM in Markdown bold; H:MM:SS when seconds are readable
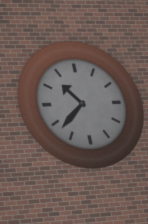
**10:38**
